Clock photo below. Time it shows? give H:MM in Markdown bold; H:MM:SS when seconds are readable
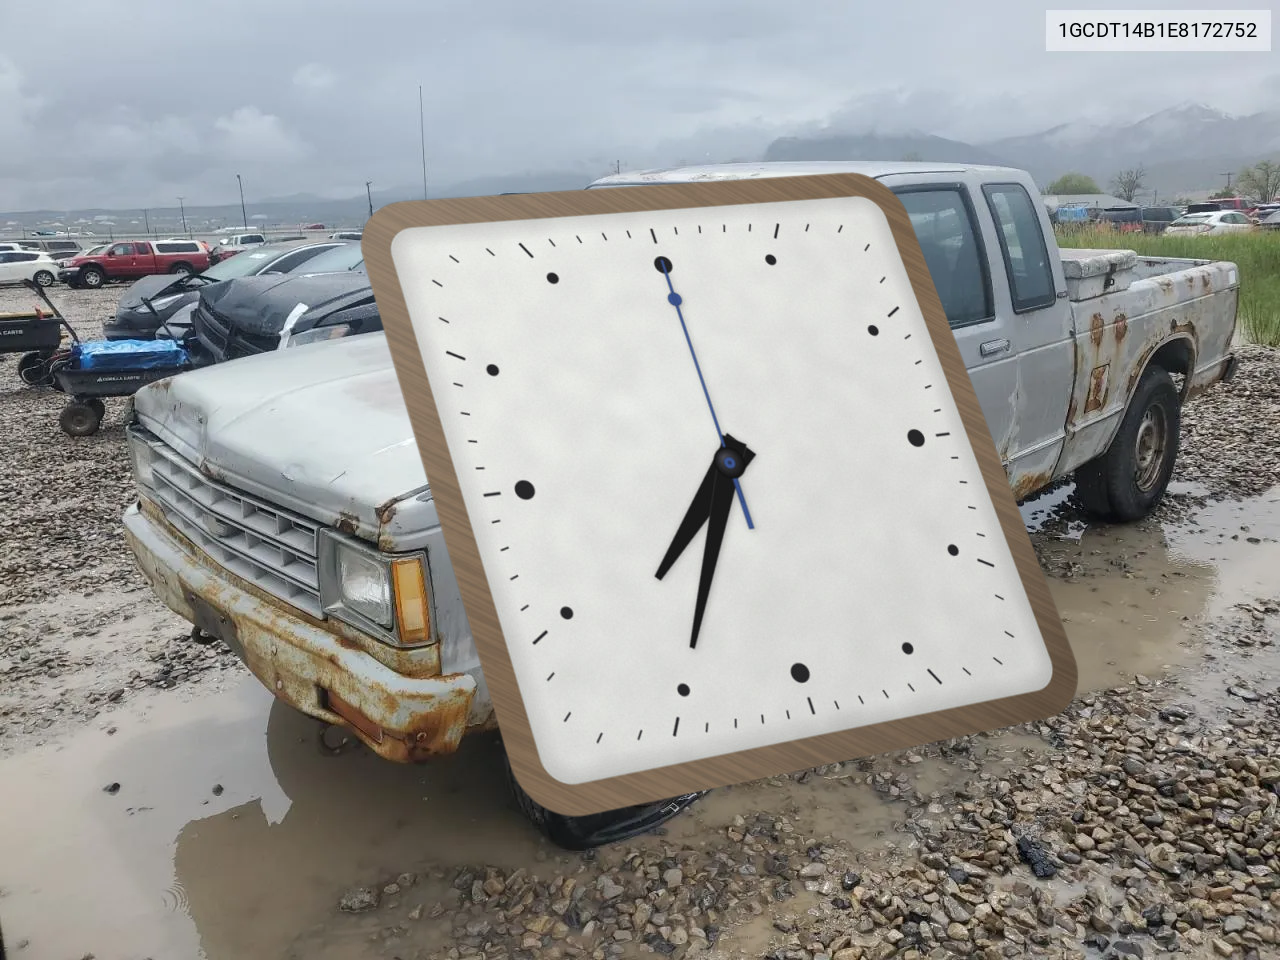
**7:35:00**
